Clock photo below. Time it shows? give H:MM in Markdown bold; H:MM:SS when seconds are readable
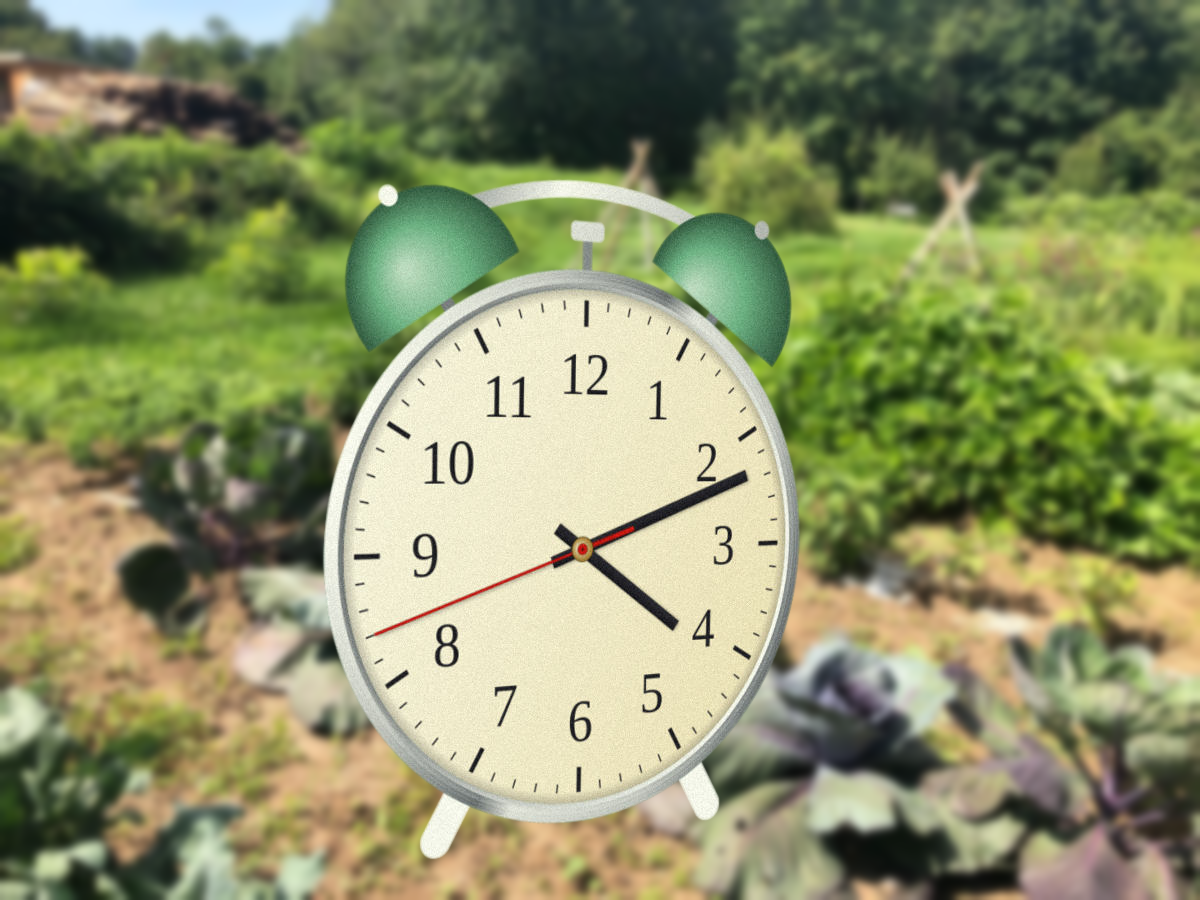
**4:11:42**
